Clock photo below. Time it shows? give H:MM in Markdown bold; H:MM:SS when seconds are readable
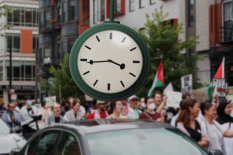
**3:44**
